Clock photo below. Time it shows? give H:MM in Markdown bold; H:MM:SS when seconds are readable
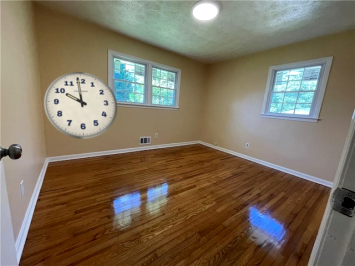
**9:59**
